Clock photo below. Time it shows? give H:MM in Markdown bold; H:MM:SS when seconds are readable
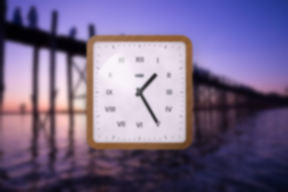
**1:25**
